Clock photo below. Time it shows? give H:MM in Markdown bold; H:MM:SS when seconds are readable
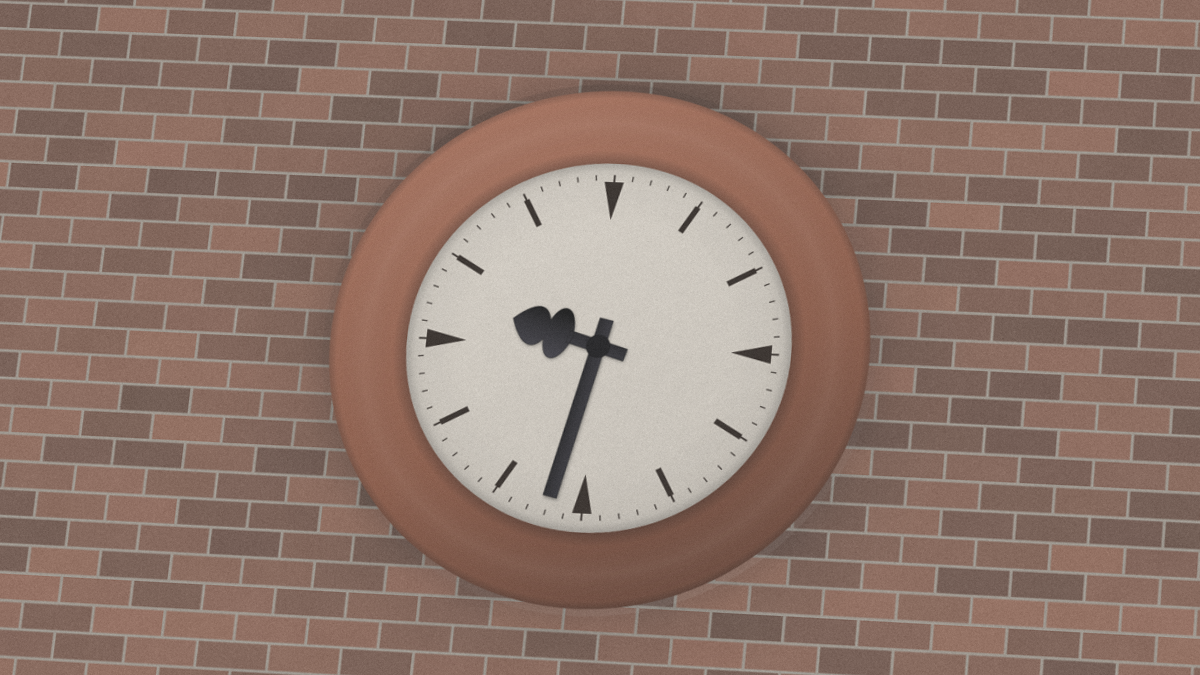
**9:32**
